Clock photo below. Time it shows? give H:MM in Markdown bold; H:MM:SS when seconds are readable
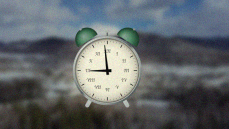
**8:59**
